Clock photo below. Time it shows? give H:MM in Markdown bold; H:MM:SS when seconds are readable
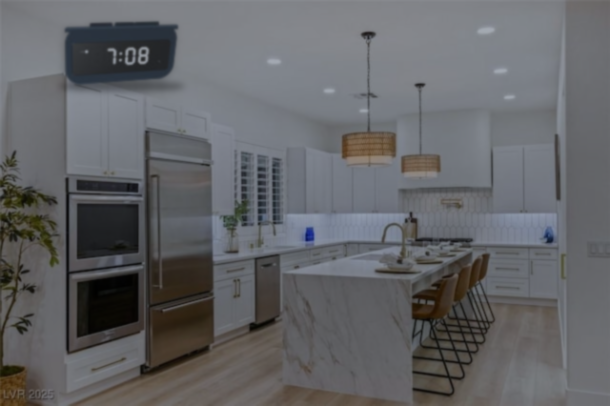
**7:08**
